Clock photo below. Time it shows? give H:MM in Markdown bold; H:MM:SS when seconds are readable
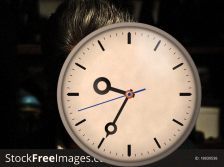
**9:34:42**
